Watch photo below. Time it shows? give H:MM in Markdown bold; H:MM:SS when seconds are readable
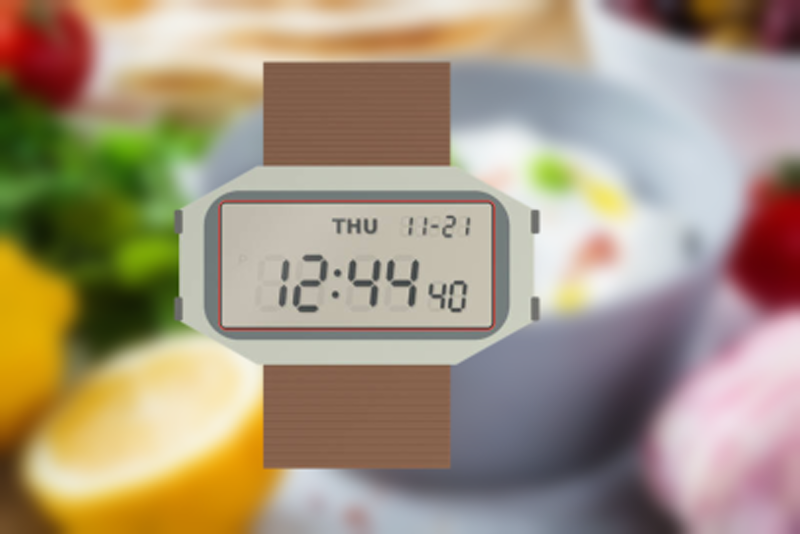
**12:44:40**
